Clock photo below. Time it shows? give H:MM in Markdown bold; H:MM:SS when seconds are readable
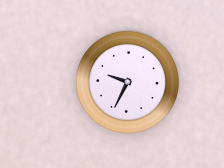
**9:34**
